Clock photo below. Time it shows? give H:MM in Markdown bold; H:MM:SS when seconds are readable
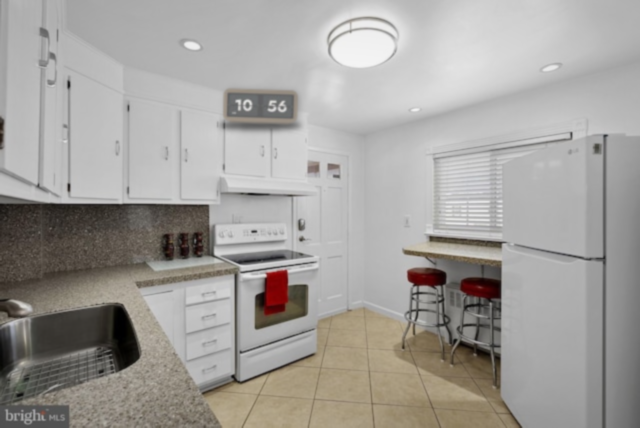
**10:56**
